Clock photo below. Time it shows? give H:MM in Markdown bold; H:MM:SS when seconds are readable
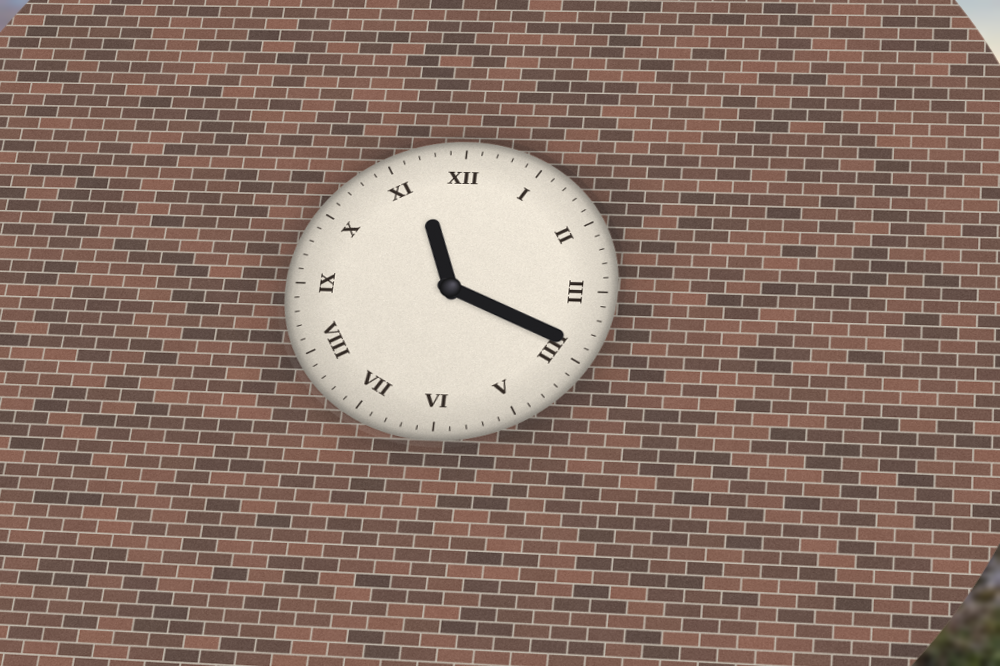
**11:19**
